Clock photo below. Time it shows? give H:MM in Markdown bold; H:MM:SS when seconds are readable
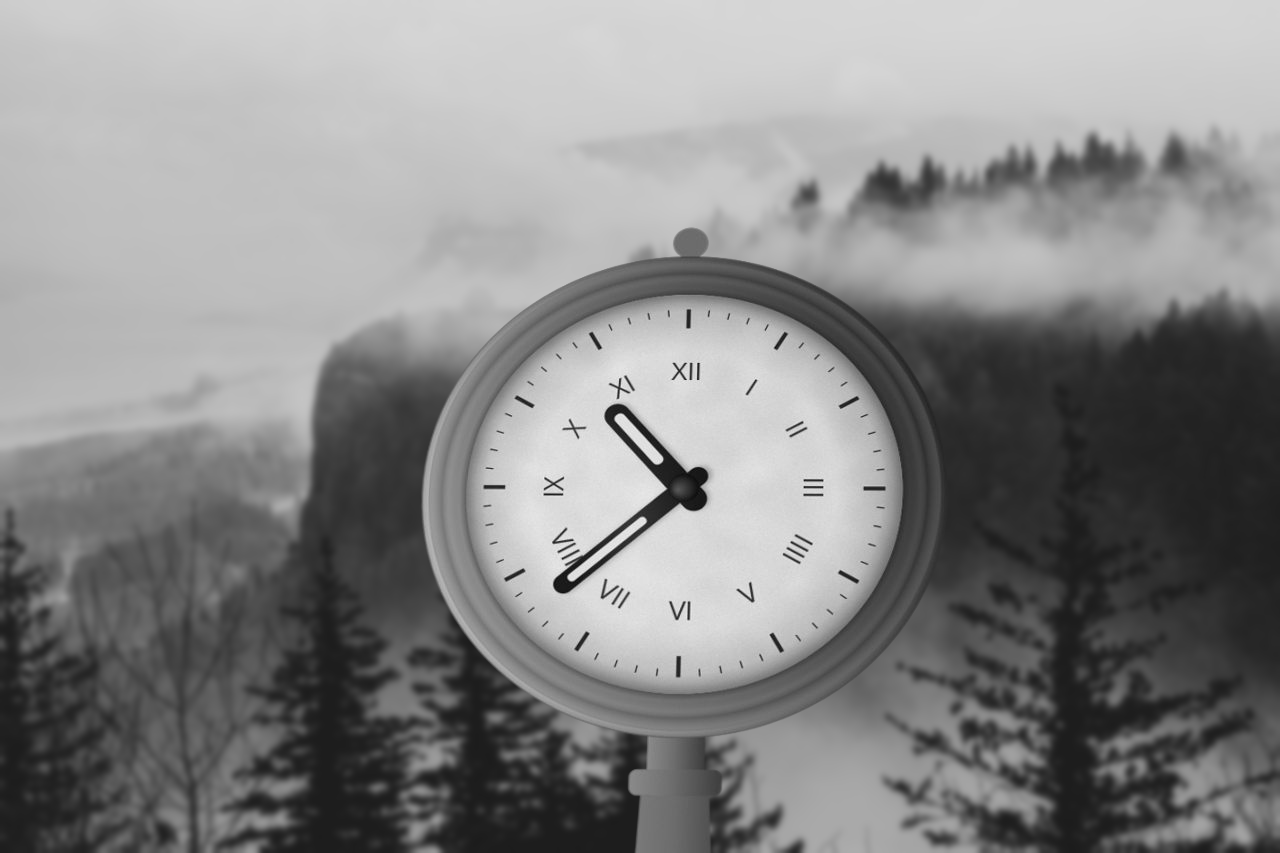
**10:38**
